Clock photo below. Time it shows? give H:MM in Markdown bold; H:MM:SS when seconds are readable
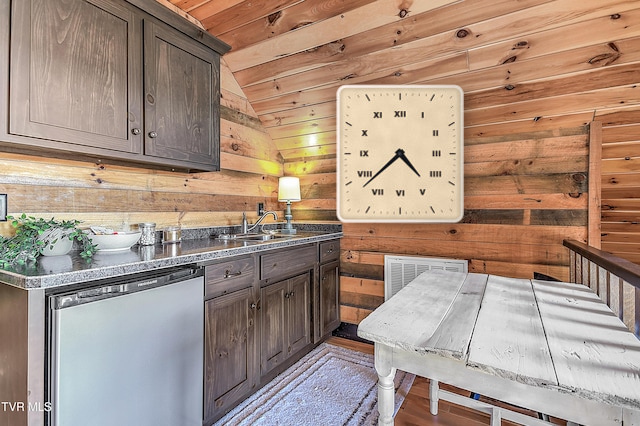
**4:38**
